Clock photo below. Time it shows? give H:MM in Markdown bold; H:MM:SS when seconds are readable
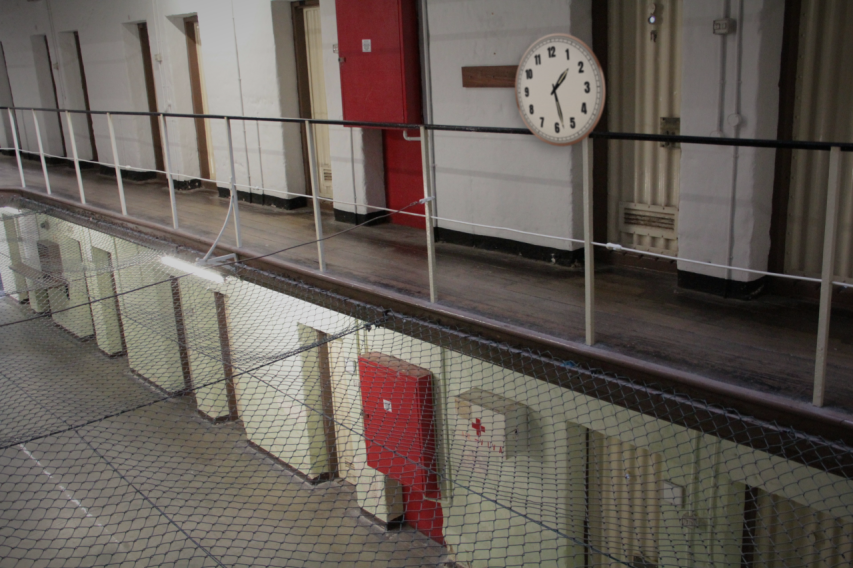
**1:28**
